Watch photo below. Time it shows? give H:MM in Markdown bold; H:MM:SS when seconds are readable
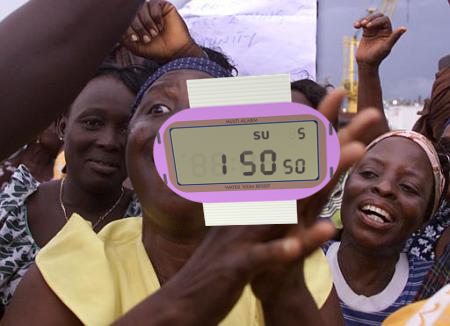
**1:50:50**
